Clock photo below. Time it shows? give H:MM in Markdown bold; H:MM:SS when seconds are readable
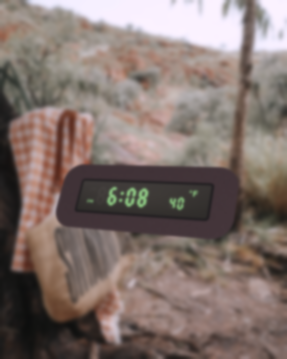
**6:08**
